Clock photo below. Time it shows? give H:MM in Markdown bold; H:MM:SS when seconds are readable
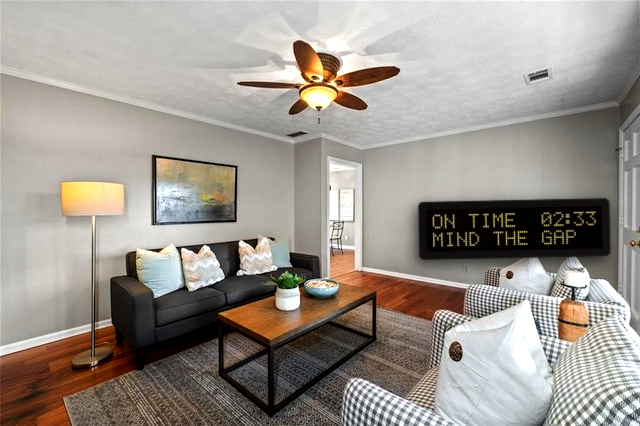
**2:33**
